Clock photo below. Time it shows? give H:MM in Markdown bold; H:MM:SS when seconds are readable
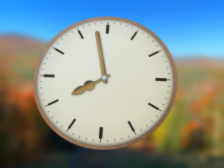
**7:58**
